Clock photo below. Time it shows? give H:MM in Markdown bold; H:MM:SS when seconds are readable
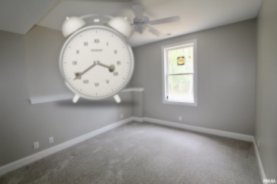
**3:39**
